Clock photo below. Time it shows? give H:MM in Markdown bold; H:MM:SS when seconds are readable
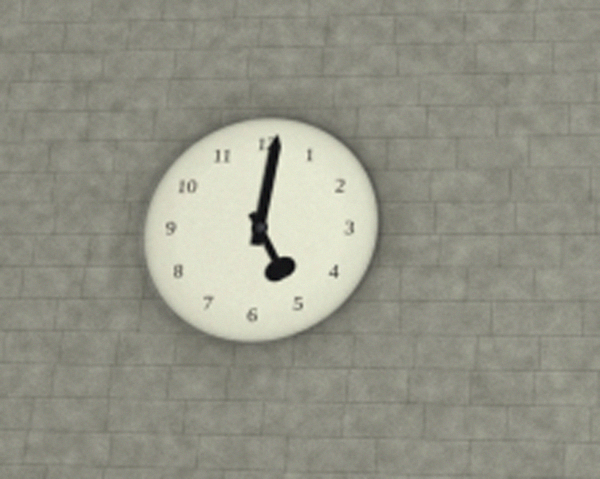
**5:01**
